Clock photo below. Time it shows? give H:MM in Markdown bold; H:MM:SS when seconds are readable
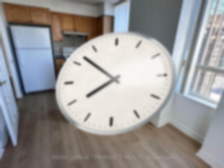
**7:52**
